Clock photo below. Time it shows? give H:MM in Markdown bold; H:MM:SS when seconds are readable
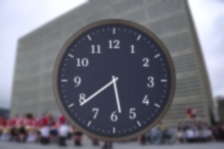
**5:39**
